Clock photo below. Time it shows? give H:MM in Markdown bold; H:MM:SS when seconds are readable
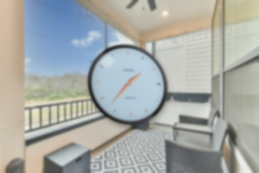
**1:37**
